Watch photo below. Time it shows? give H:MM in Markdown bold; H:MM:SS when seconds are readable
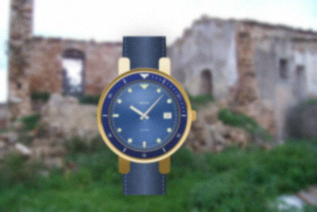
**10:07**
